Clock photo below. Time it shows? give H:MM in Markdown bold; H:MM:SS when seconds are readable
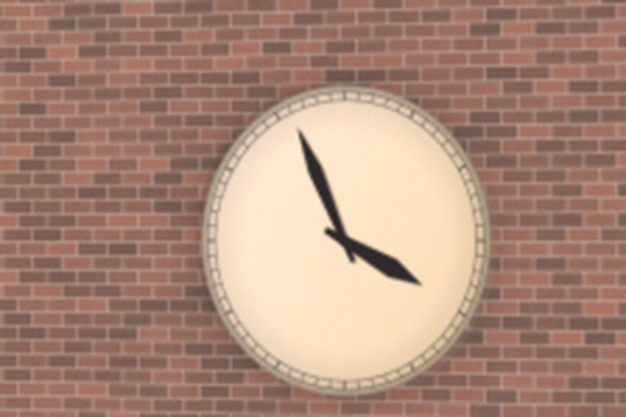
**3:56**
